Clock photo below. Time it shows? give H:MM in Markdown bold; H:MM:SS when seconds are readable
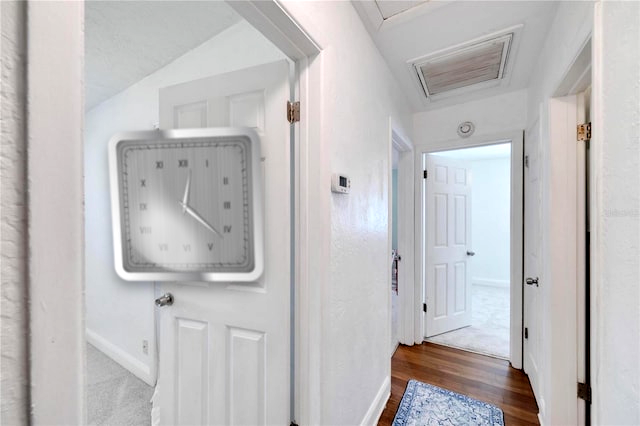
**12:22**
